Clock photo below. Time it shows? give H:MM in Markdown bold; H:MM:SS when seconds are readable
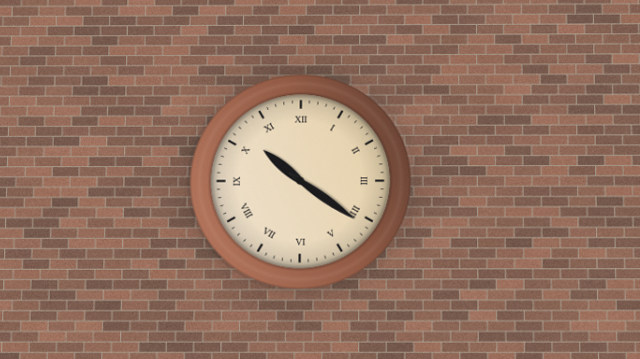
**10:21**
